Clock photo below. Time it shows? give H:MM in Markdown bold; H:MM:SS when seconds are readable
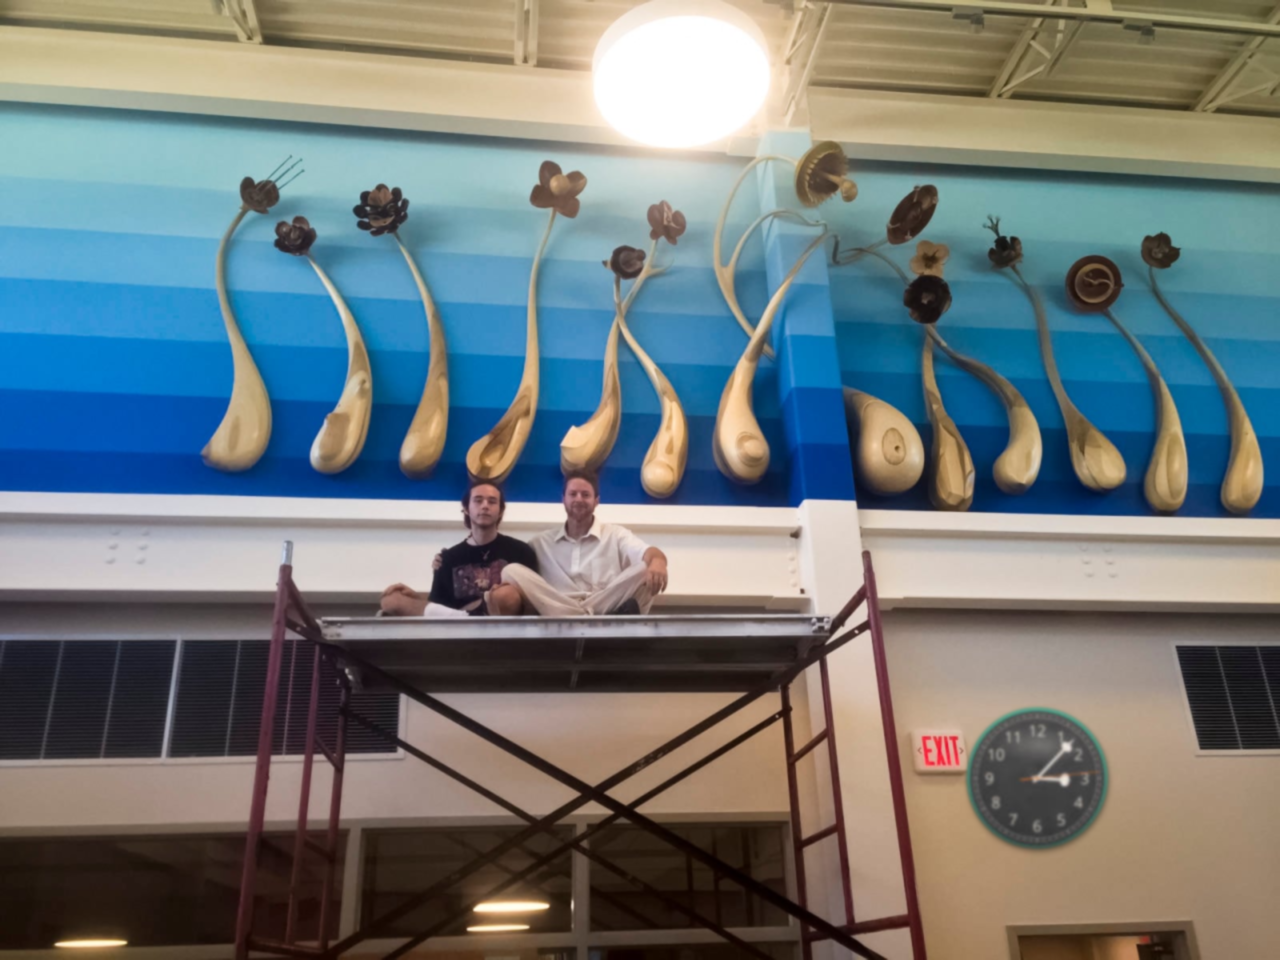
**3:07:14**
